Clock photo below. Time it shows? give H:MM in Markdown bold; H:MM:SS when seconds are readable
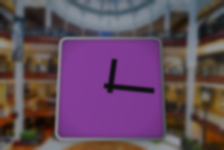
**12:16**
